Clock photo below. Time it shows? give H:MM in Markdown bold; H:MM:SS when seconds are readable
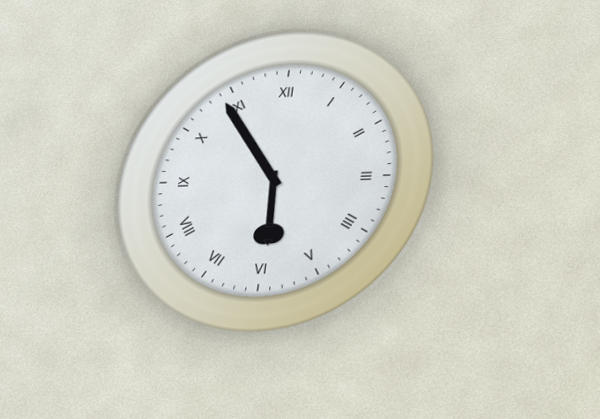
**5:54**
